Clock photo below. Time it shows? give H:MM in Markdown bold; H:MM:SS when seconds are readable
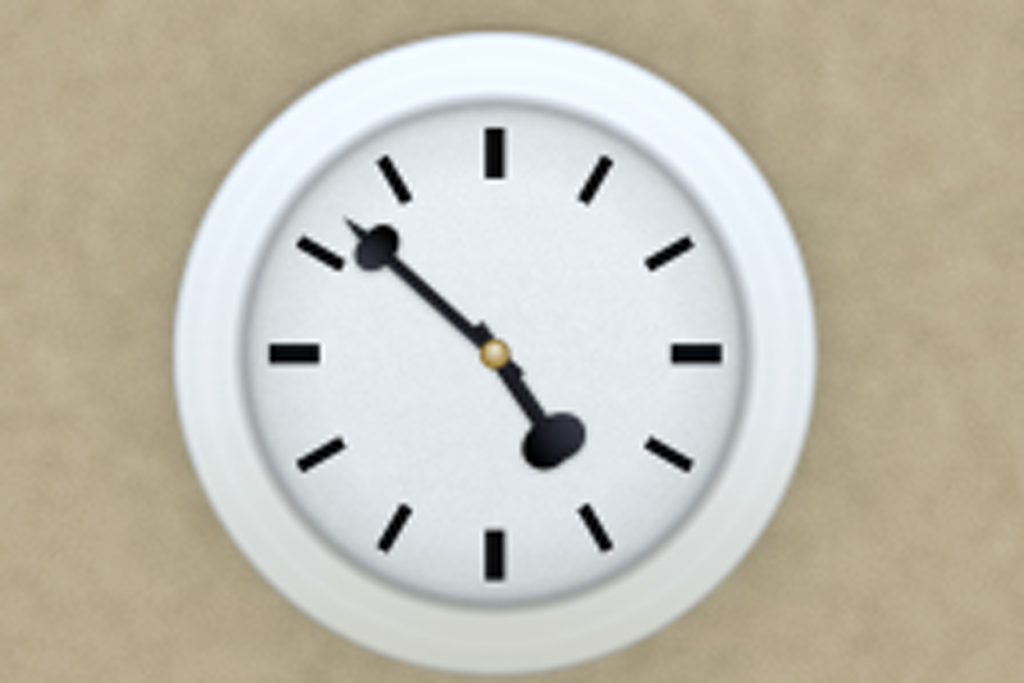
**4:52**
